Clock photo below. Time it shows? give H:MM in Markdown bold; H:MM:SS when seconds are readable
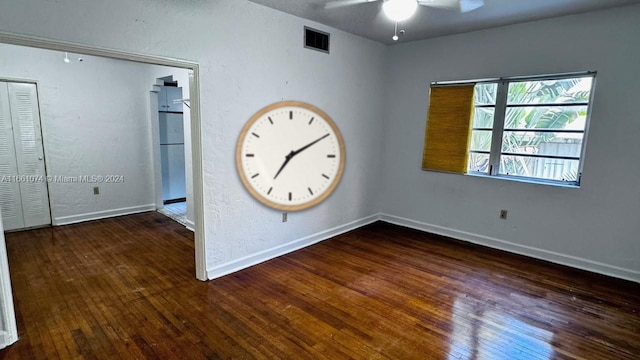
**7:10**
